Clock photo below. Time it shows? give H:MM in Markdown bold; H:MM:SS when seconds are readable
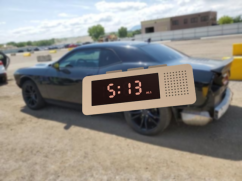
**5:13**
